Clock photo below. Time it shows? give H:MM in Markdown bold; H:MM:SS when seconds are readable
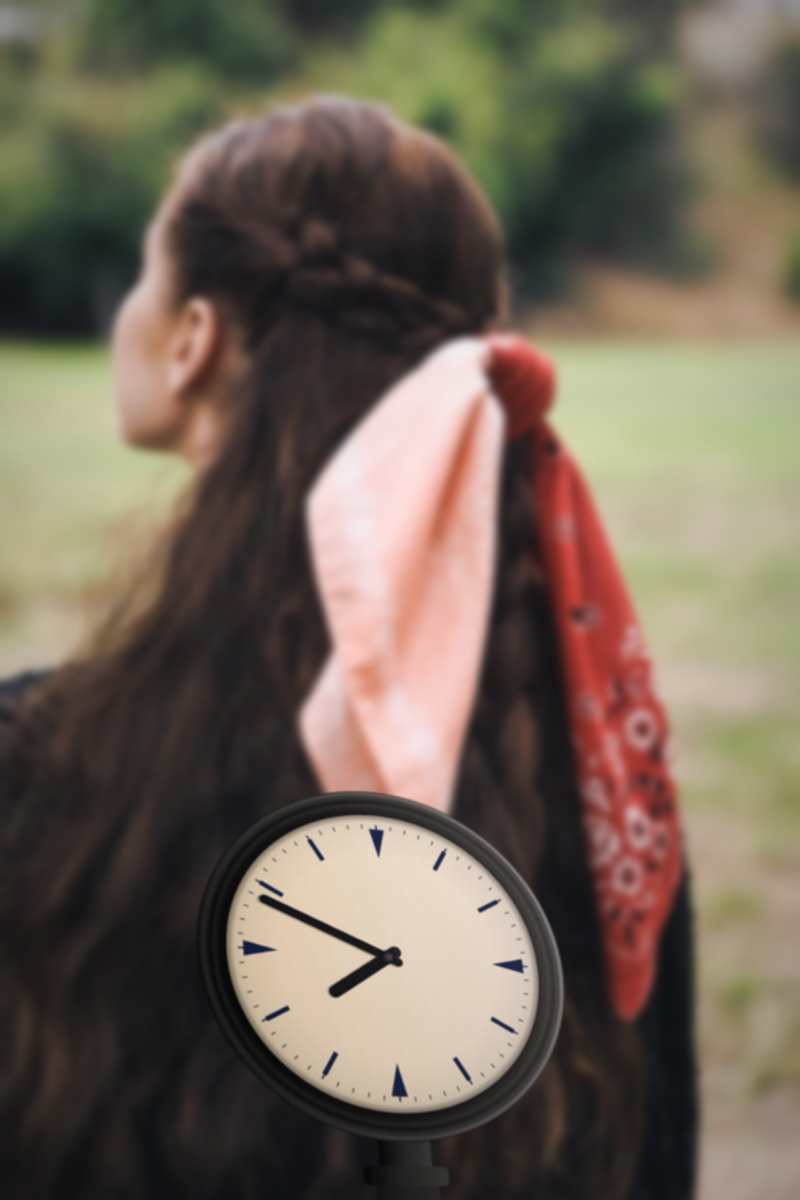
**7:49**
